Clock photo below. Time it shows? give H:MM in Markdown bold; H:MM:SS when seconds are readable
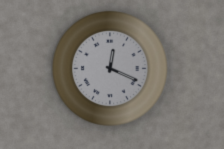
**12:19**
